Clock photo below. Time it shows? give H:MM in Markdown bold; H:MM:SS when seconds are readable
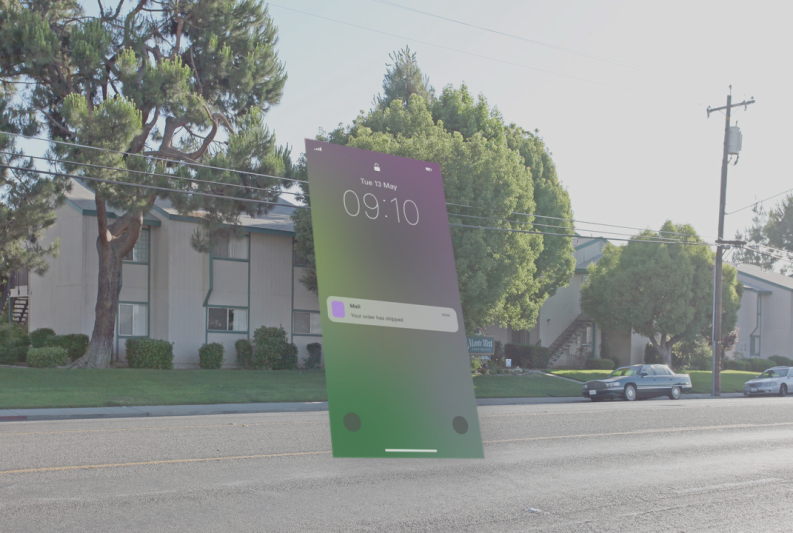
**9:10**
